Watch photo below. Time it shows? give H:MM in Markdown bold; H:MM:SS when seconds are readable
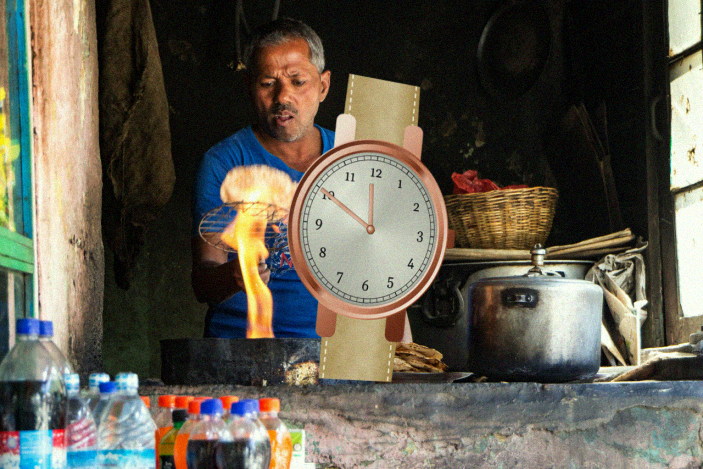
**11:50**
